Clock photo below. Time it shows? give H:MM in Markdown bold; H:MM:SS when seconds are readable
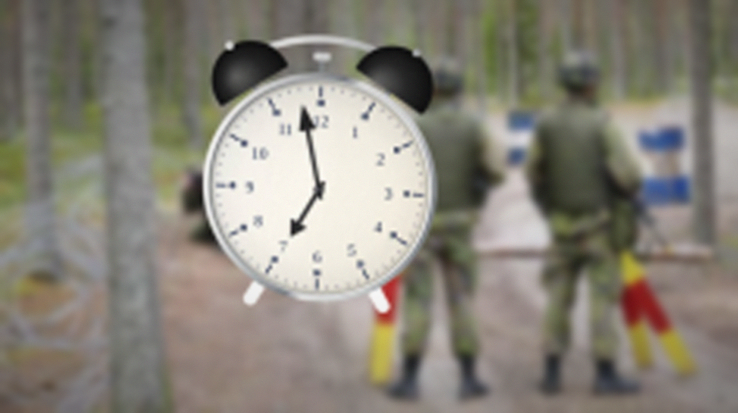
**6:58**
